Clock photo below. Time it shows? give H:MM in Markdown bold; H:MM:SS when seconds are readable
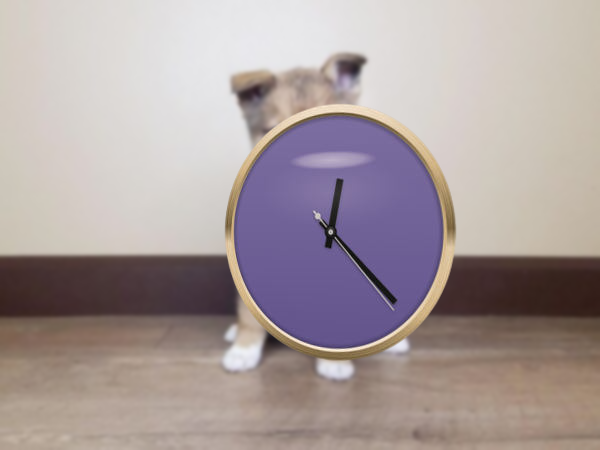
**12:22:23**
